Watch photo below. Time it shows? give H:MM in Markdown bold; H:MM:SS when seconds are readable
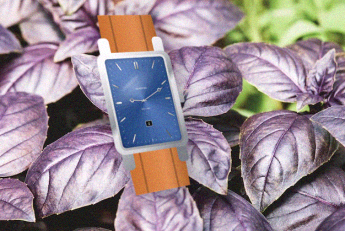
**9:11**
